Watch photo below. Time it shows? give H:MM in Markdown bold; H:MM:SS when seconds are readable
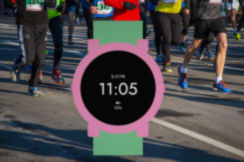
**11:05**
